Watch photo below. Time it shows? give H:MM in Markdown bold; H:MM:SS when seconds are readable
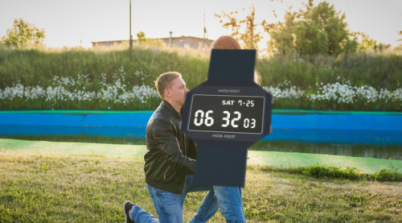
**6:32:03**
